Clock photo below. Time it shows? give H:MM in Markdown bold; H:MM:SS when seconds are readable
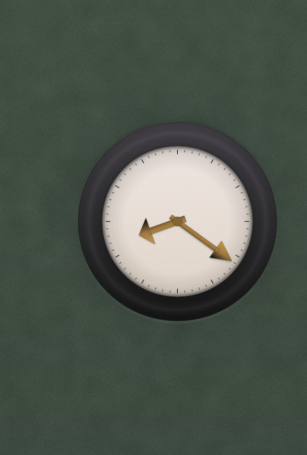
**8:21**
